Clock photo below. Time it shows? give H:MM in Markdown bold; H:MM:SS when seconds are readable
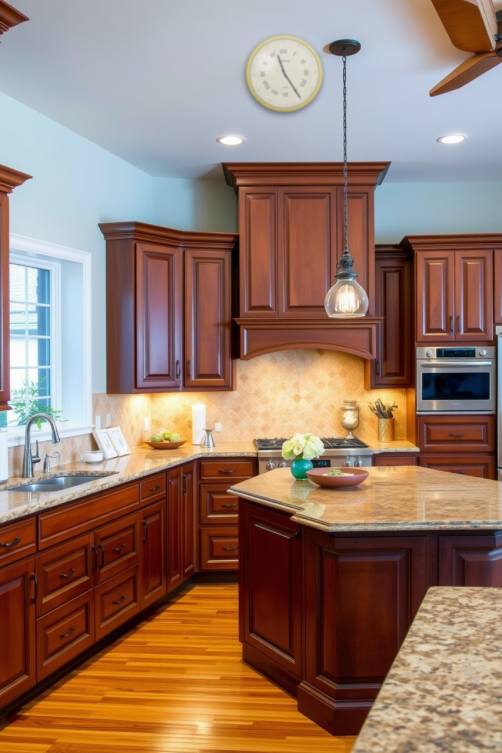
**11:25**
